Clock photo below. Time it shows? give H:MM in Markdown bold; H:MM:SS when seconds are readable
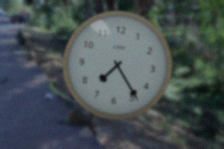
**7:24**
